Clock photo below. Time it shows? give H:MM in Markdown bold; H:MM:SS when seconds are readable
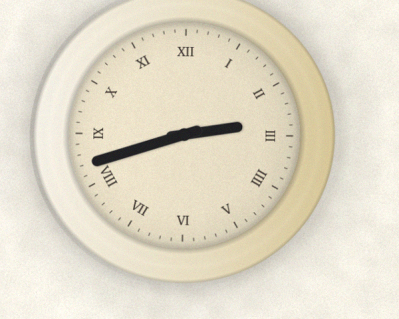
**2:42**
